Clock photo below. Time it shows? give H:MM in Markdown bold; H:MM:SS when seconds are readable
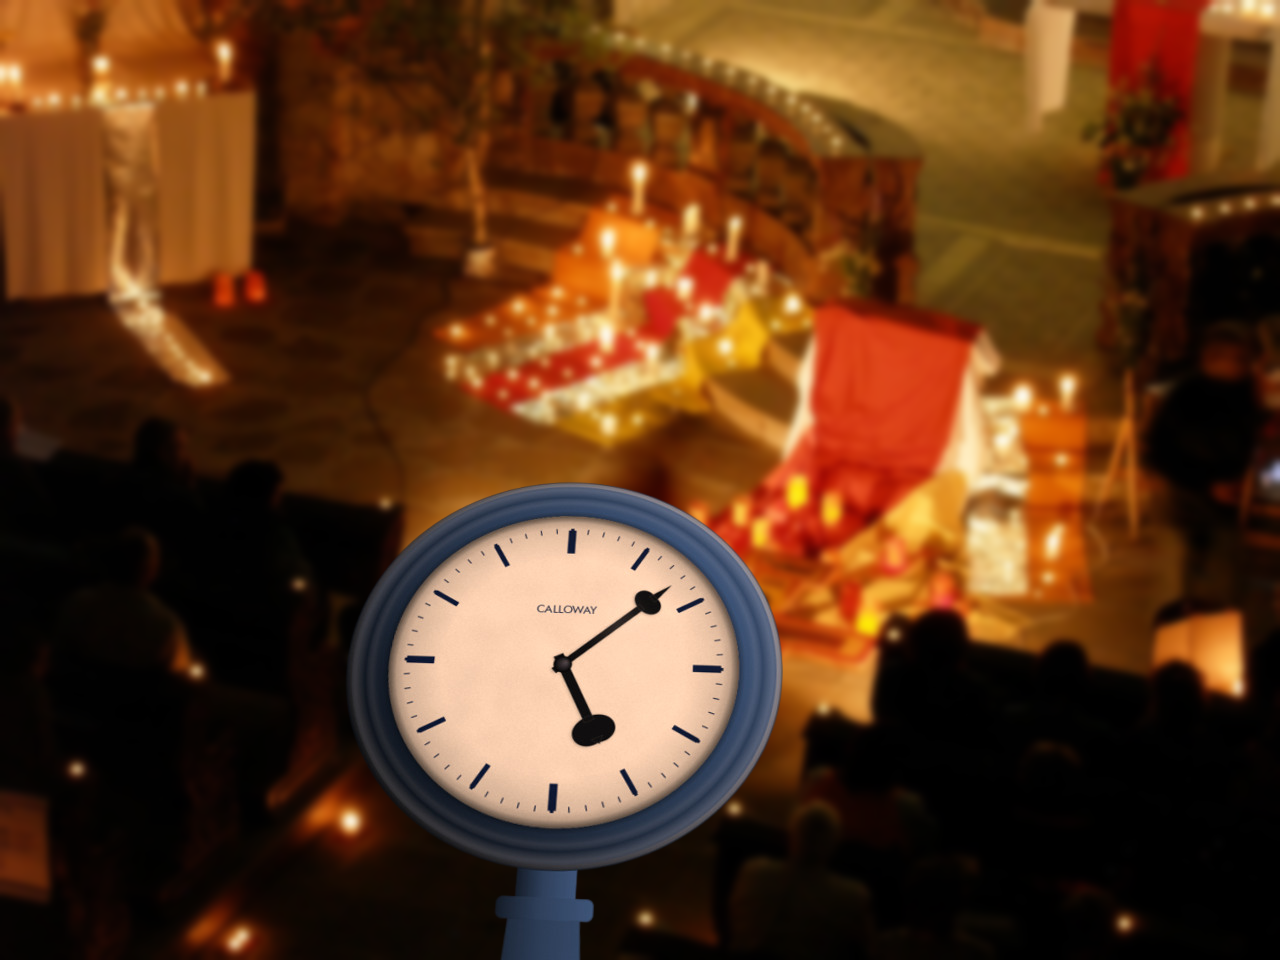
**5:08**
